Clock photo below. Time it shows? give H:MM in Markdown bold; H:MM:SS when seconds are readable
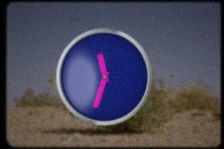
**11:33**
